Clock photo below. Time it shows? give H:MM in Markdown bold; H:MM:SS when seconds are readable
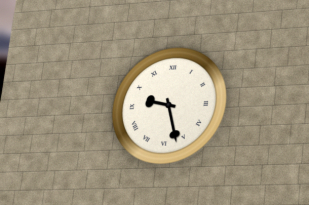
**9:27**
